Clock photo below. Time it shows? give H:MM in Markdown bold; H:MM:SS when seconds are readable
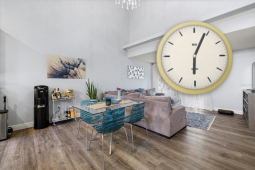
**6:04**
